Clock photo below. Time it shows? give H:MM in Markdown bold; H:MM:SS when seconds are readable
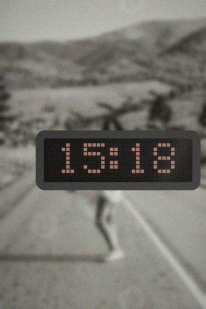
**15:18**
